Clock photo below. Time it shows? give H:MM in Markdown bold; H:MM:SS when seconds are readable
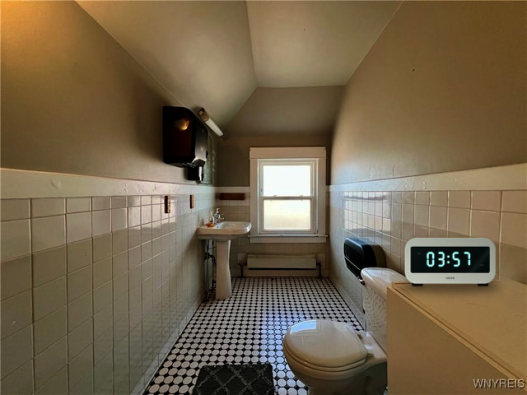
**3:57**
